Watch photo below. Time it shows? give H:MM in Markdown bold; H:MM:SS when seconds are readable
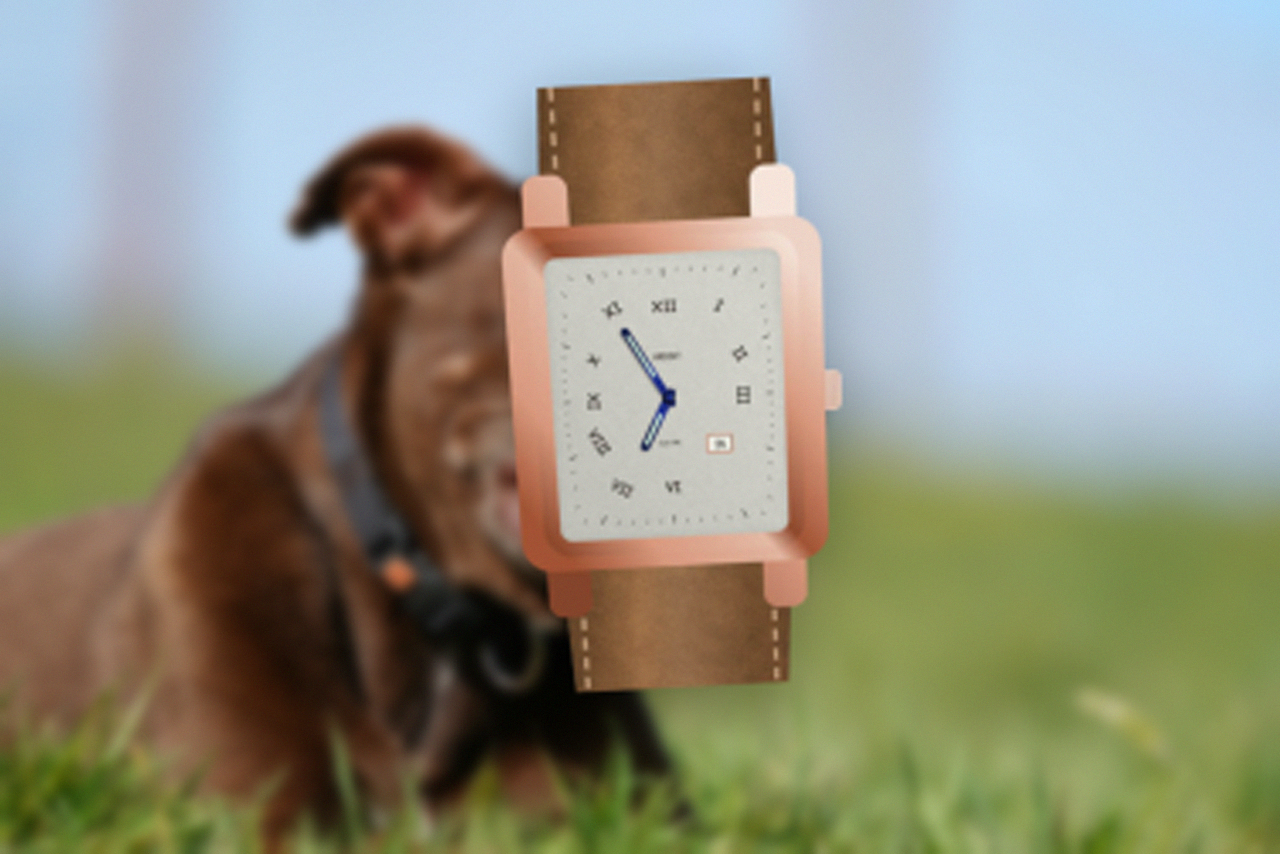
**6:55**
